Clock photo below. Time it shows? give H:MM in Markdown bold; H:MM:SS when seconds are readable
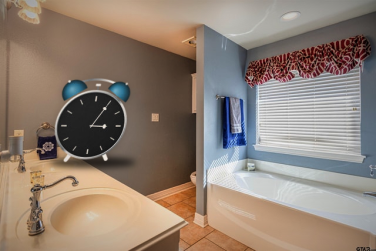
**3:05**
